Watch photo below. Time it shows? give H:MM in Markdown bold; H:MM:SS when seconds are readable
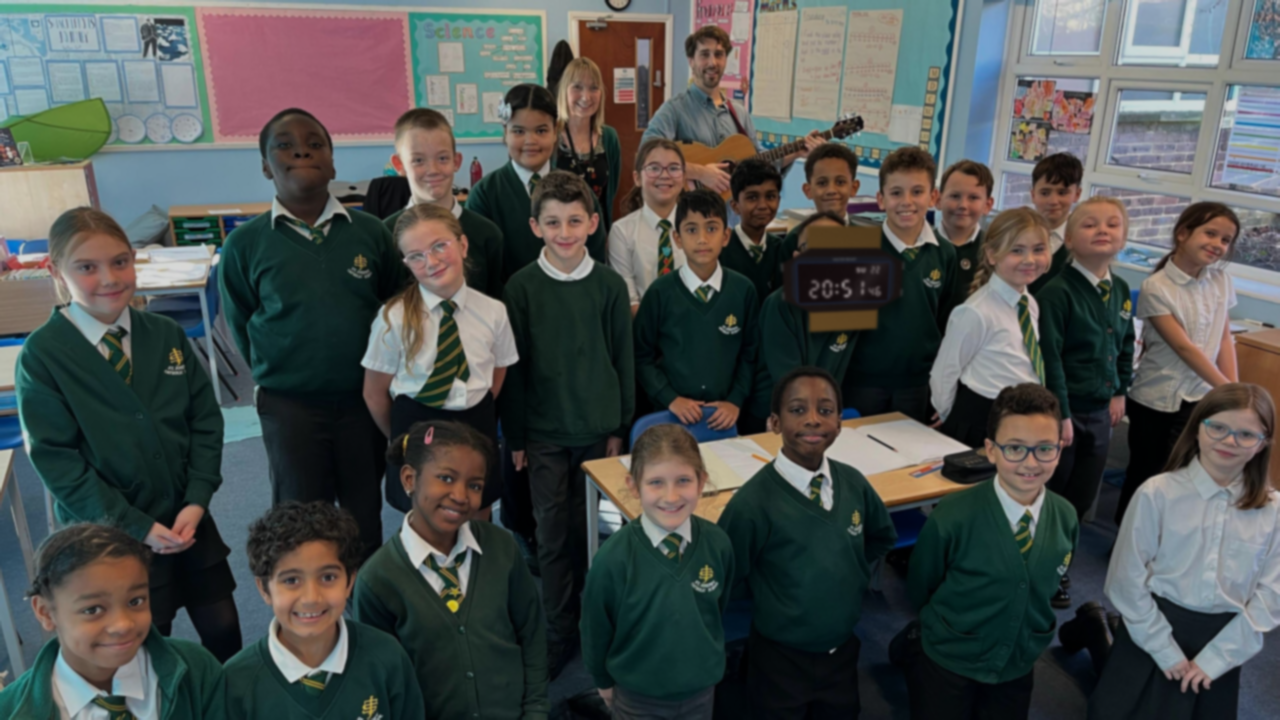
**20:51**
